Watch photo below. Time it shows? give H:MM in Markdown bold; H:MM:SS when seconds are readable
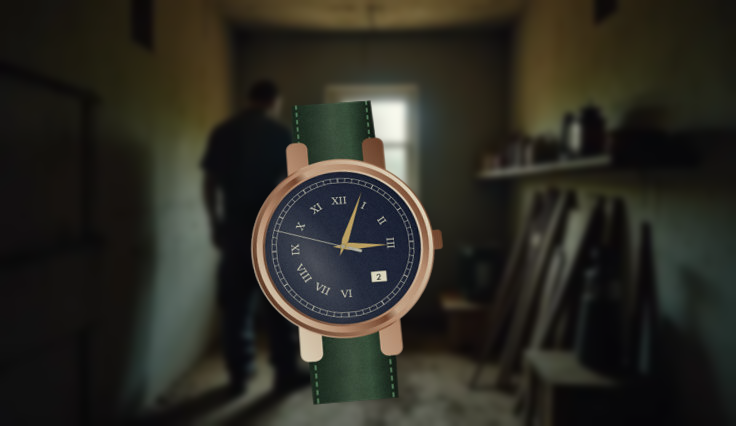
**3:03:48**
